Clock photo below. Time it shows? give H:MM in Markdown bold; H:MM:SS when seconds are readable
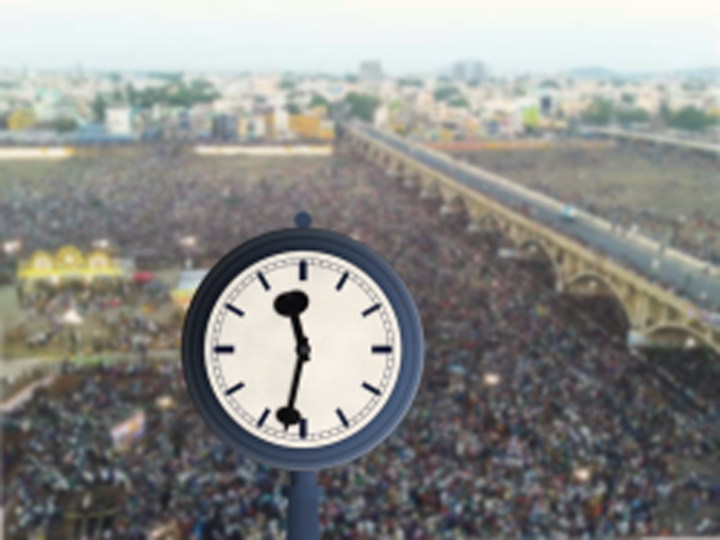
**11:32**
